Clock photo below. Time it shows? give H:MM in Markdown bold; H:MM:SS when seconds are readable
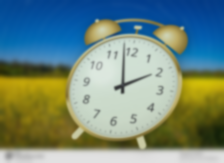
**1:58**
